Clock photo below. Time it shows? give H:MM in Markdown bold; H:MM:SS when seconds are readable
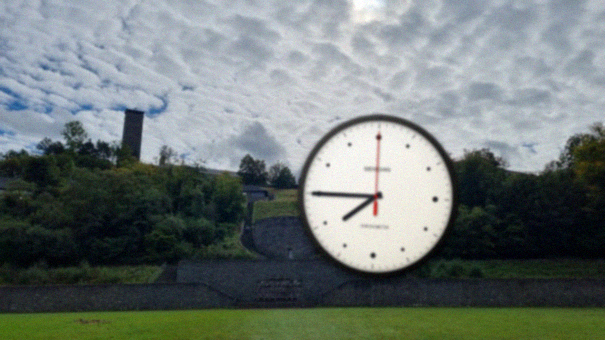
**7:45:00**
